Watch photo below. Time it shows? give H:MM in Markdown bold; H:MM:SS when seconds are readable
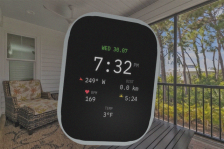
**7:32**
